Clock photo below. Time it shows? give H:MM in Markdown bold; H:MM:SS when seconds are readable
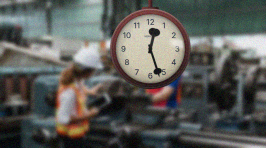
**12:27**
